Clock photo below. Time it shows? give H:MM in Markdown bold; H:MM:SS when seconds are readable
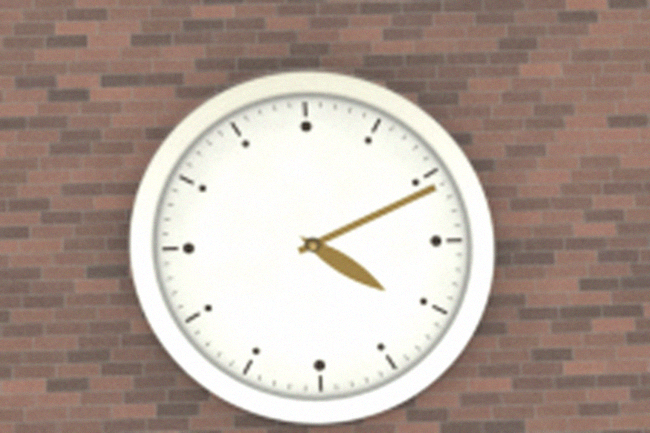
**4:11**
